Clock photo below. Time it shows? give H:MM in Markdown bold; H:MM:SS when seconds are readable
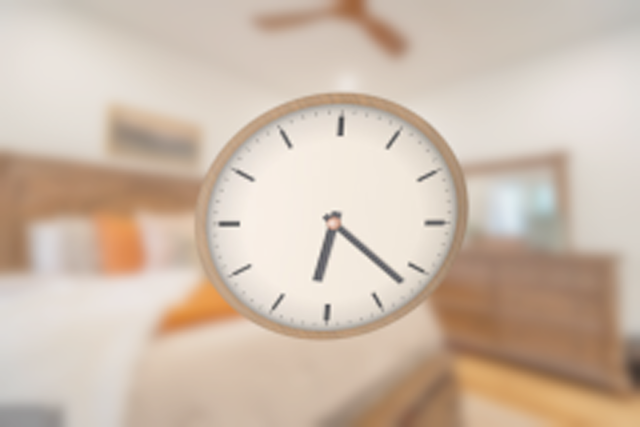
**6:22**
